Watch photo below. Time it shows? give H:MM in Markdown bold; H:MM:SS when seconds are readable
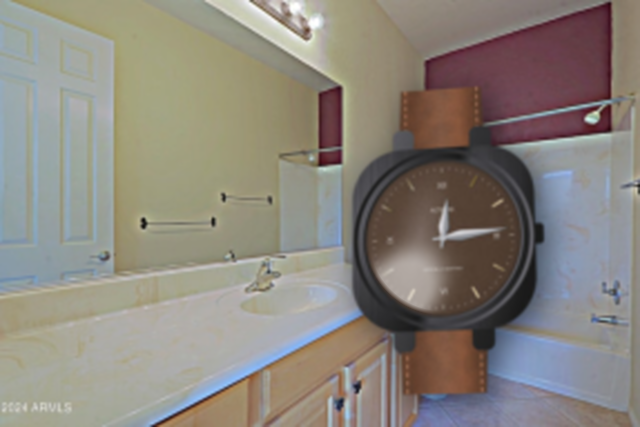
**12:14**
